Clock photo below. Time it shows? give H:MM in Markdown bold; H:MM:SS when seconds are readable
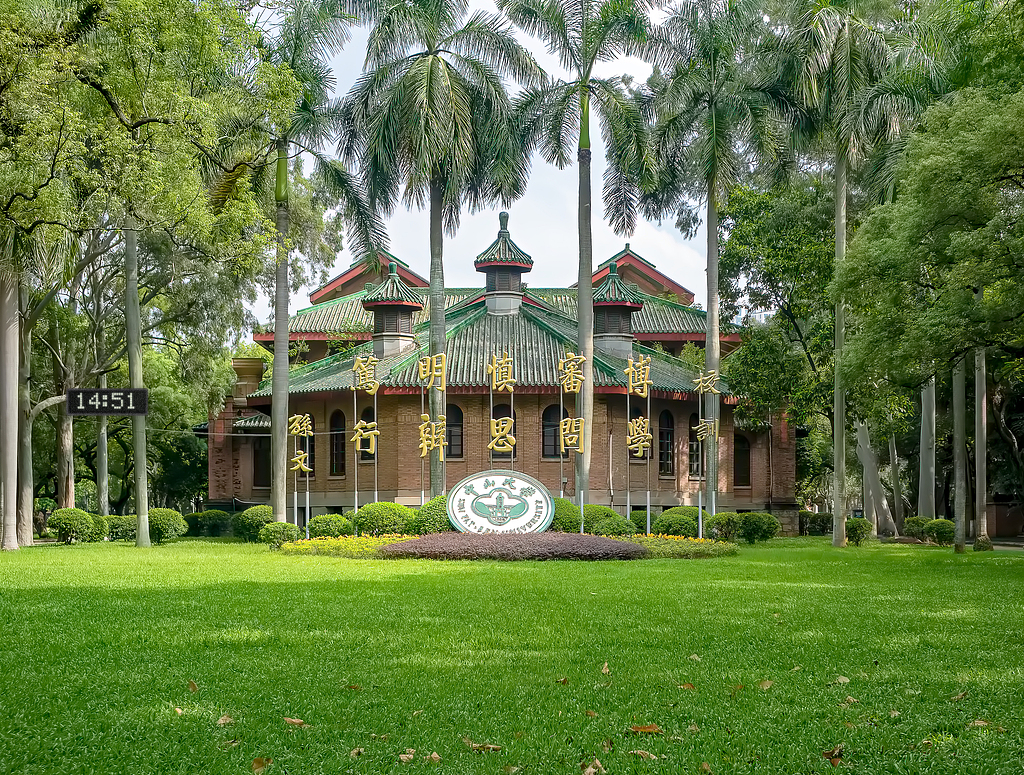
**14:51**
